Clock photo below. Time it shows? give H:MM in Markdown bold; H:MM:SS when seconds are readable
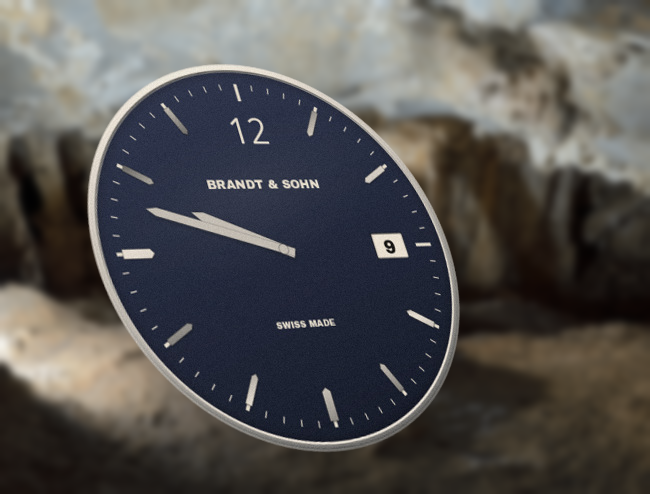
**9:48**
